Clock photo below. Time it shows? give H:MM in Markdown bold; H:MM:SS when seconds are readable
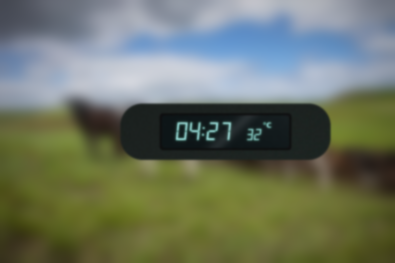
**4:27**
